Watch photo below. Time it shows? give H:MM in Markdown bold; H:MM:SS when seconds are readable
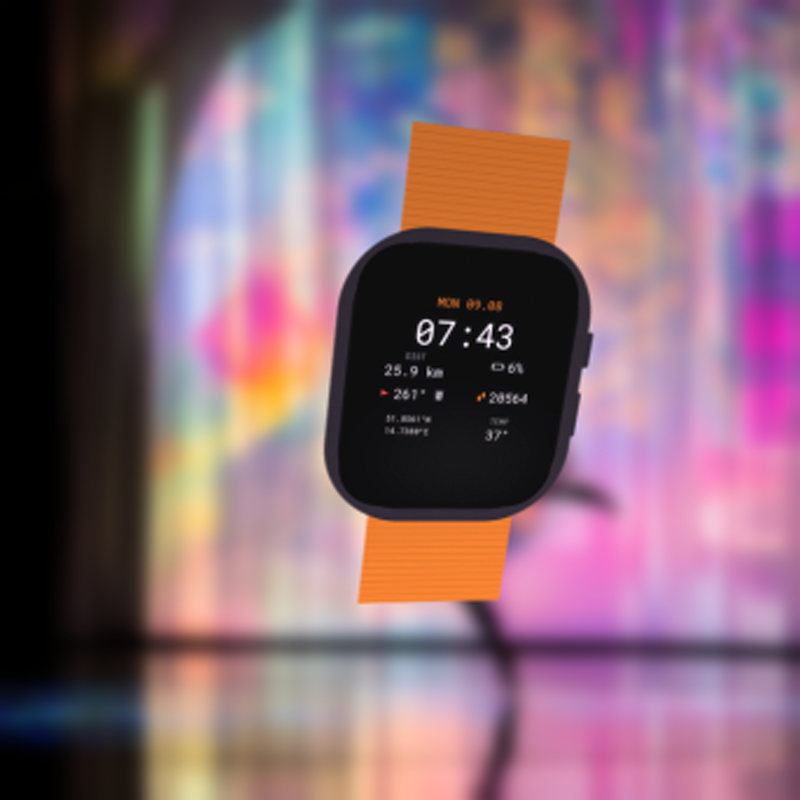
**7:43**
